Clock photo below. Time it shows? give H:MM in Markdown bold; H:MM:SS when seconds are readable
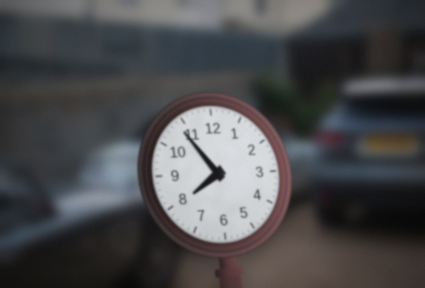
**7:54**
